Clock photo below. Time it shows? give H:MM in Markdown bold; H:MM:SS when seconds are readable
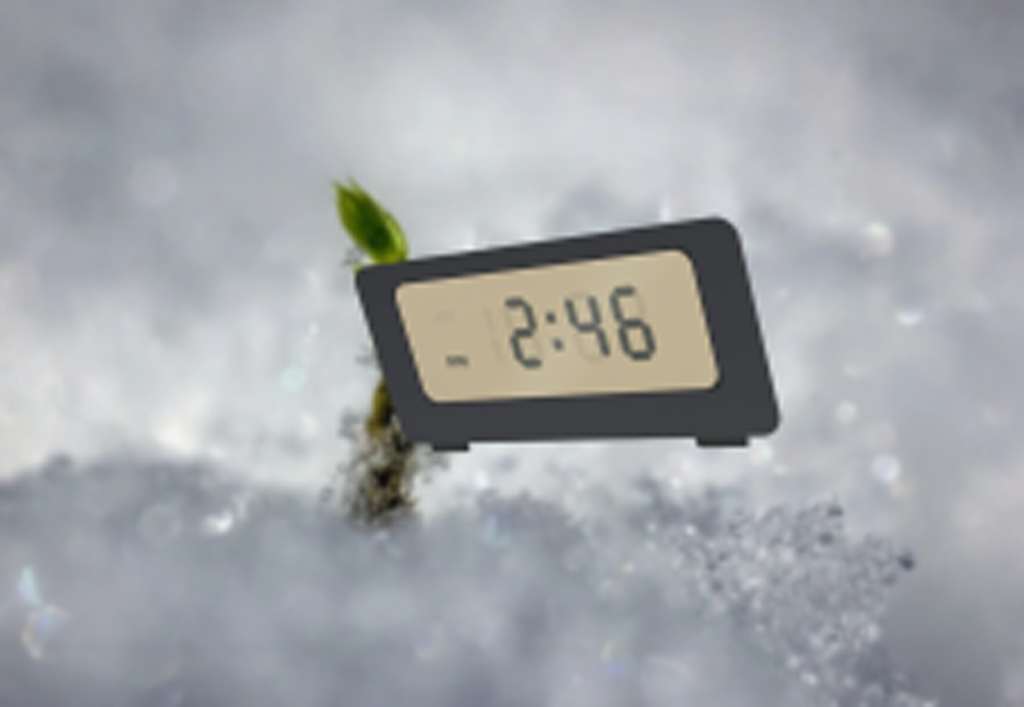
**2:46**
